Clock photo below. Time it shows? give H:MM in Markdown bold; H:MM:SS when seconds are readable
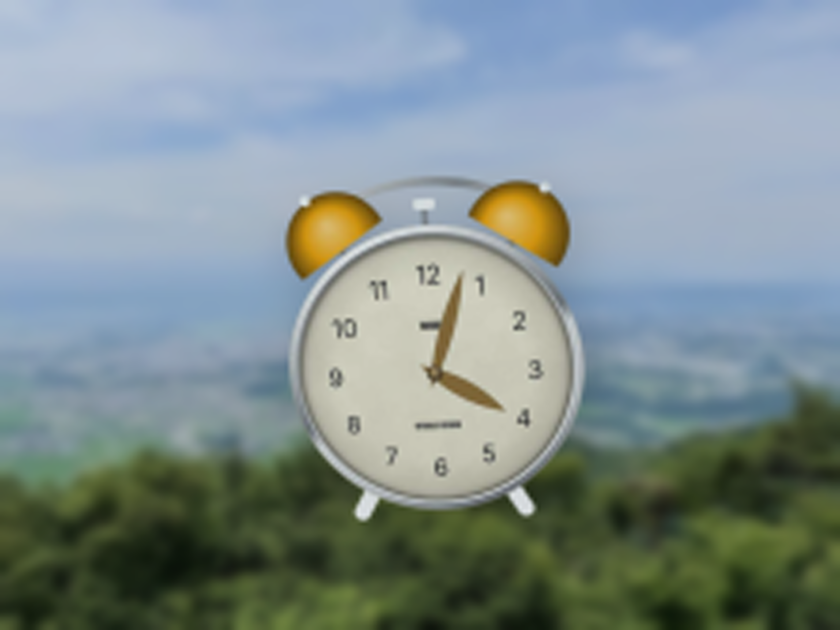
**4:03**
